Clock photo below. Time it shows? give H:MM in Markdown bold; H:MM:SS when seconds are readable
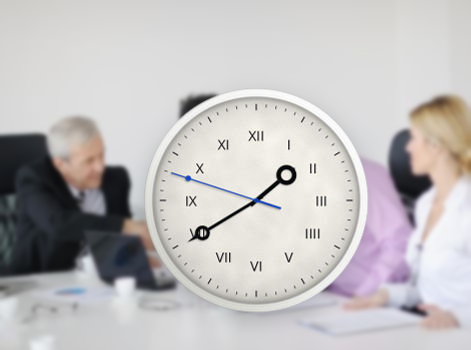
**1:39:48**
